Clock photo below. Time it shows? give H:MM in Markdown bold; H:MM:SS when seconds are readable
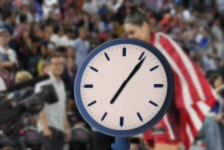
**7:06**
